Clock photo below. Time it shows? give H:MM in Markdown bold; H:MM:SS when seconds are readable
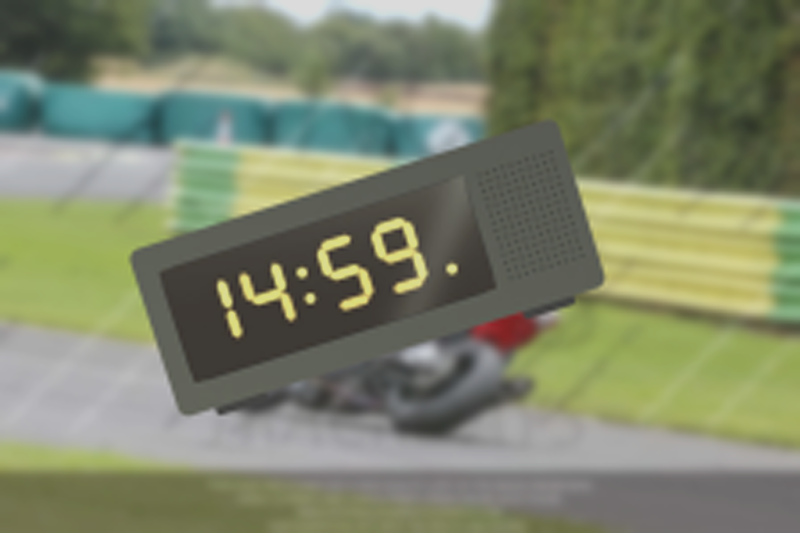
**14:59**
